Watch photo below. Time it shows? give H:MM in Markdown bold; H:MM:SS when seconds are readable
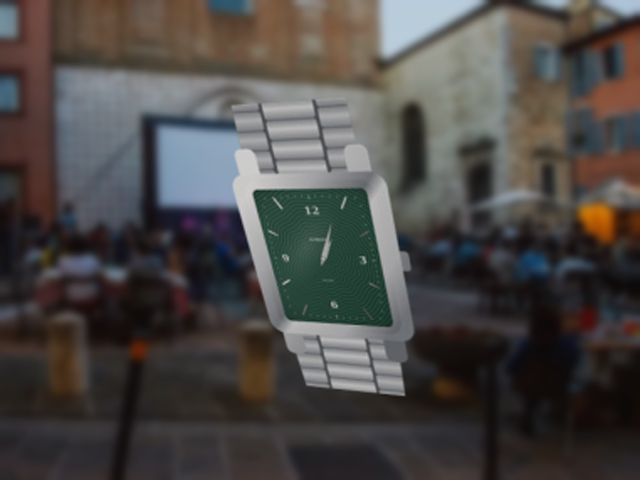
**1:04**
